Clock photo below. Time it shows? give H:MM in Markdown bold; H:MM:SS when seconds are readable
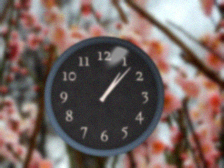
**1:07**
